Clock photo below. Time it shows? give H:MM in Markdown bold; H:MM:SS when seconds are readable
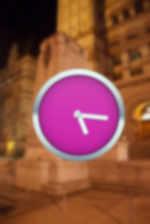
**5:16**
